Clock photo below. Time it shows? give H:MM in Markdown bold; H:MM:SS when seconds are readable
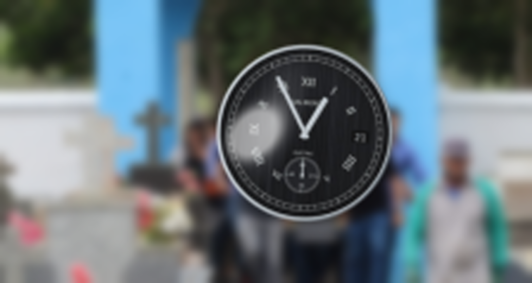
**12:55**
